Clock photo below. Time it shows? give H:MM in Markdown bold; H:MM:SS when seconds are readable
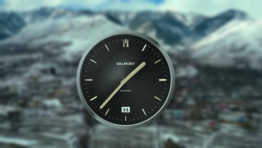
**1:37**
